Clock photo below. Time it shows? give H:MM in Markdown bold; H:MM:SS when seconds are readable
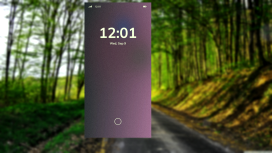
**12:01**
